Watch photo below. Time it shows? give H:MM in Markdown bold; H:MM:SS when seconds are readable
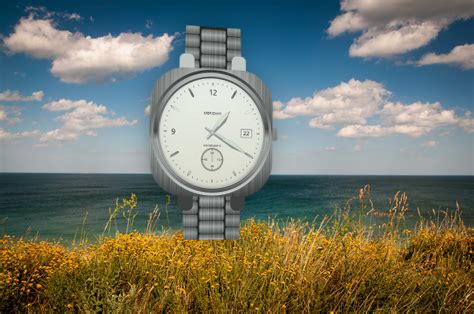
**1:20**
